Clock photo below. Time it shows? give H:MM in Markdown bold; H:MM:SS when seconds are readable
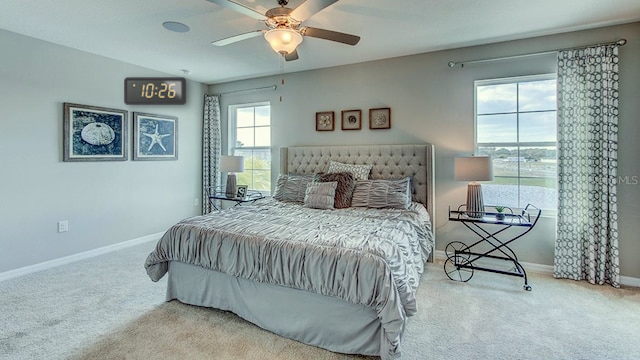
**10:26**
